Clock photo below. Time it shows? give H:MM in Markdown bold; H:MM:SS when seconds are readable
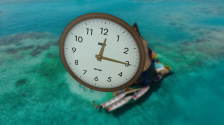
**12:15**
